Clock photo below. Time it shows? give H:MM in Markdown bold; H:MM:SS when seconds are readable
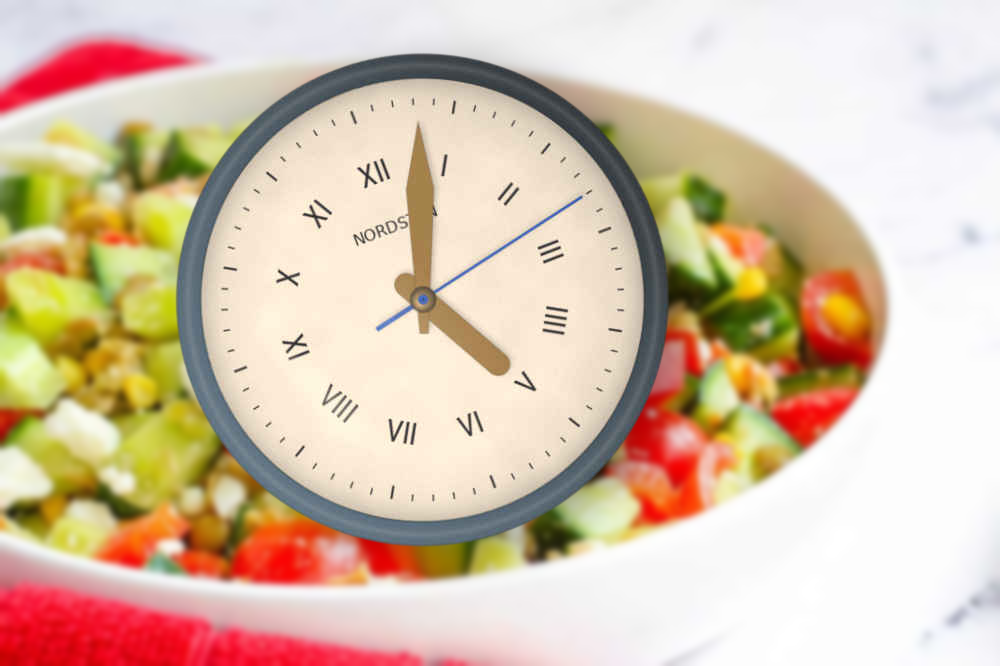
**5:03:13**
